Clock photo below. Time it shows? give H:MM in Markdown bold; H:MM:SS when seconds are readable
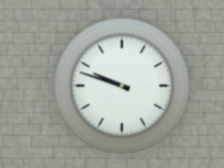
**9:48**
